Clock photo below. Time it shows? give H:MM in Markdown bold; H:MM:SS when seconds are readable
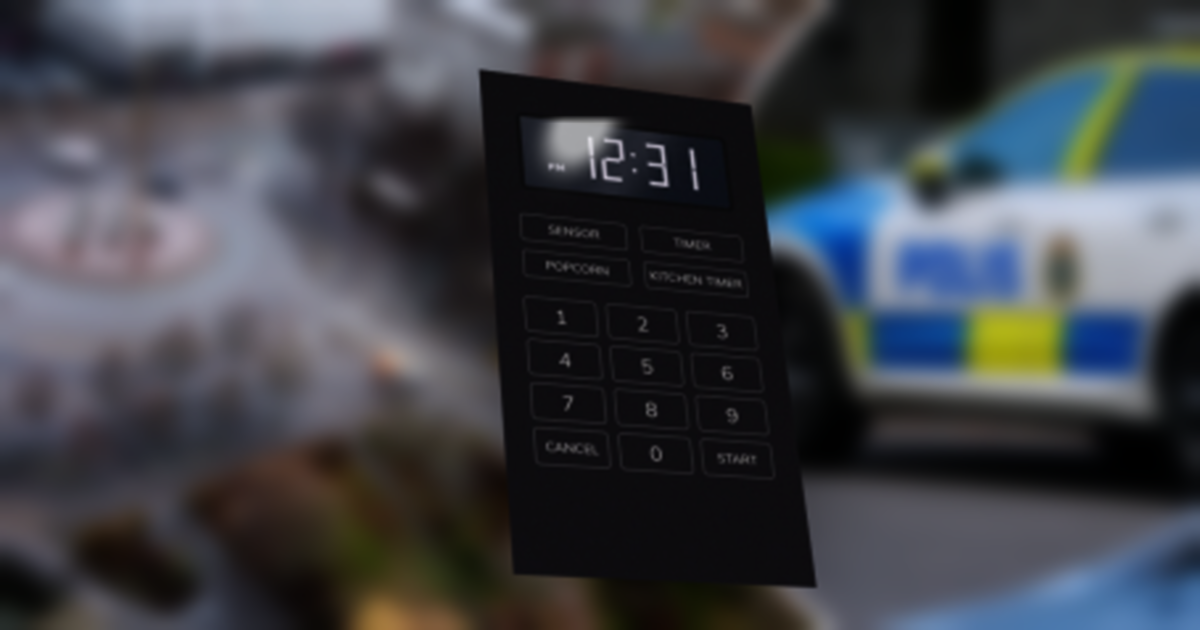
**12:31**
